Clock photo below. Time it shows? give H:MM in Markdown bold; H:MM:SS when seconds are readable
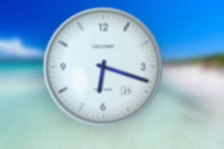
**6:18**
